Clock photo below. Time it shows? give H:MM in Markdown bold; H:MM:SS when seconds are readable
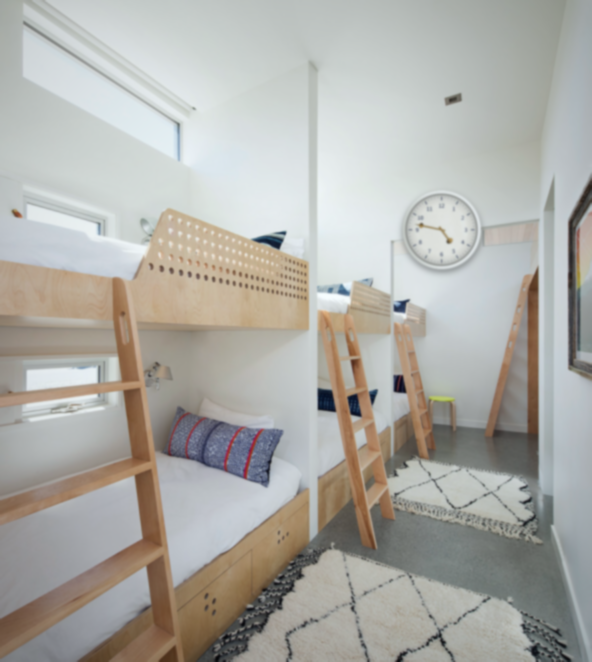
**4:47**
